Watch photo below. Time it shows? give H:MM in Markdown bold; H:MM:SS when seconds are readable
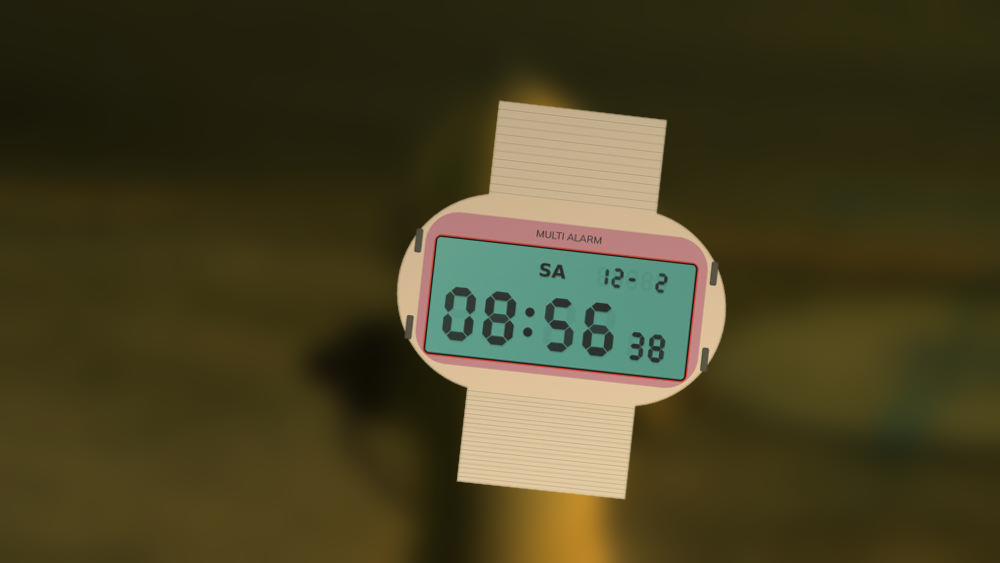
**8:56:38**
